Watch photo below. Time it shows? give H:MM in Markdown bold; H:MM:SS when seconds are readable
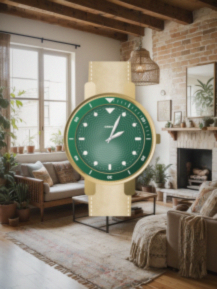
**2:04**
